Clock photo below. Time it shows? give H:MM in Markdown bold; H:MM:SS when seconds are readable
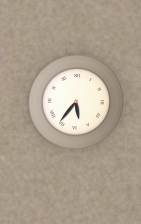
**5:36**
